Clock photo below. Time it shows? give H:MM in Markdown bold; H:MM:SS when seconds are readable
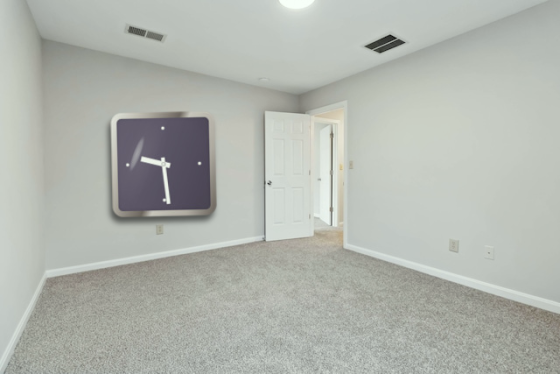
**9:29**
